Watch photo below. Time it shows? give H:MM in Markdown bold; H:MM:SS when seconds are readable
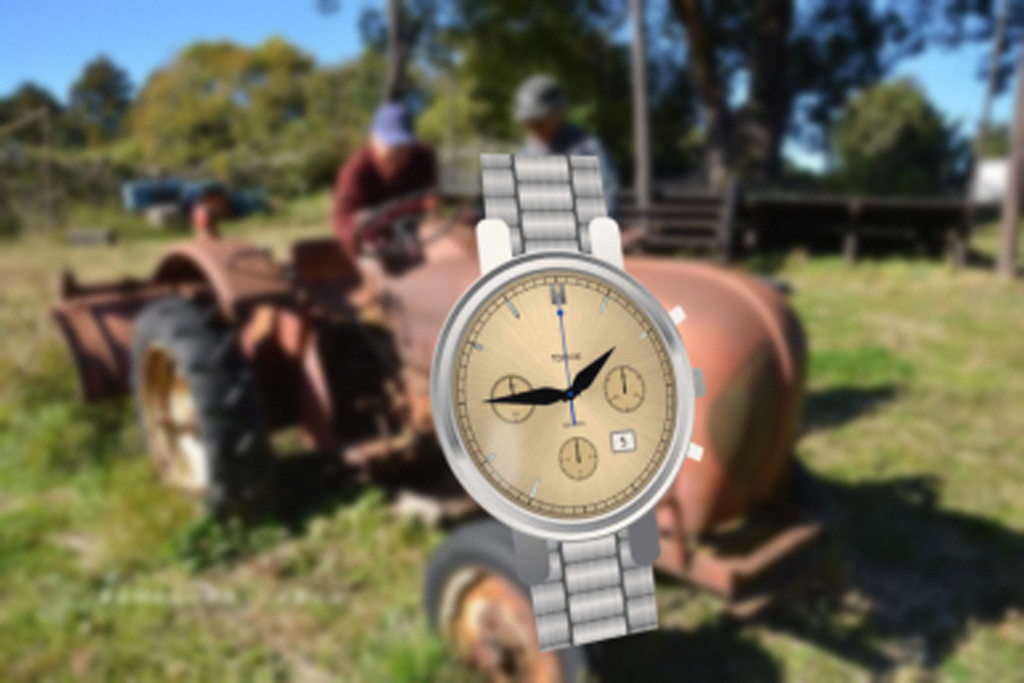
**1:45**
